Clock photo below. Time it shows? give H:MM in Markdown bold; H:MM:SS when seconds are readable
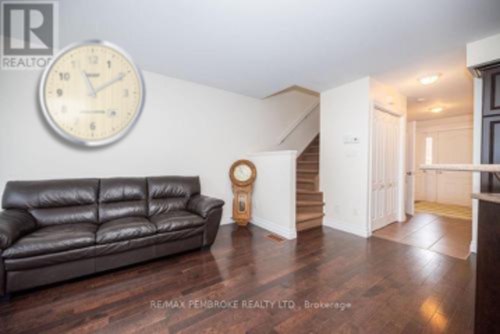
**11:10**
